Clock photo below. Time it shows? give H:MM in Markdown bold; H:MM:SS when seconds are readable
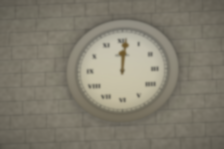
**12:01**
